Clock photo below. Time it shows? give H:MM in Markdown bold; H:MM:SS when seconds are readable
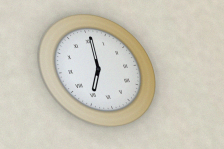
**7:01**
